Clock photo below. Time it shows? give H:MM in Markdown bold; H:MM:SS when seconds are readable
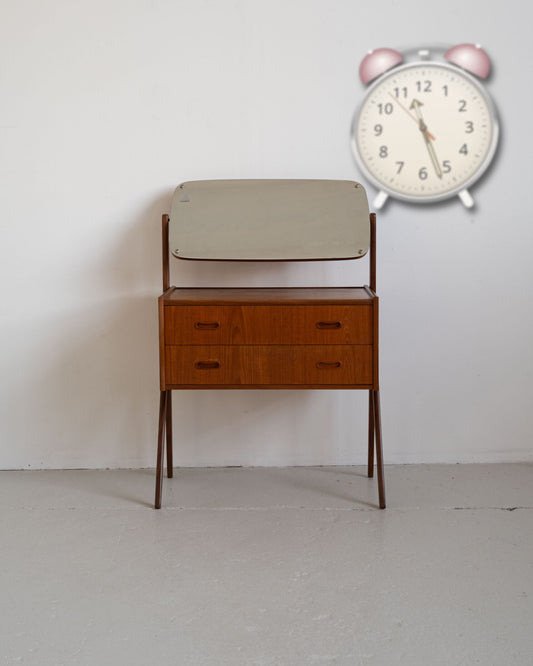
**11:26:53**
